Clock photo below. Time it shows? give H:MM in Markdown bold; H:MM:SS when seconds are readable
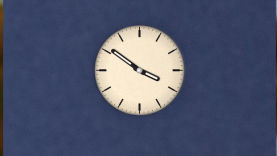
**3:51**
